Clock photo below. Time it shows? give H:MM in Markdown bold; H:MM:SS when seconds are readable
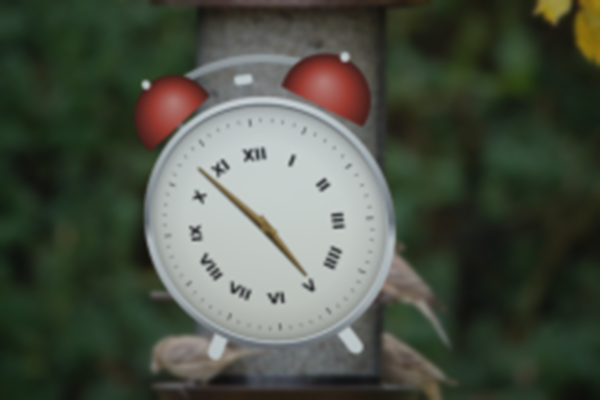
**4:53**
